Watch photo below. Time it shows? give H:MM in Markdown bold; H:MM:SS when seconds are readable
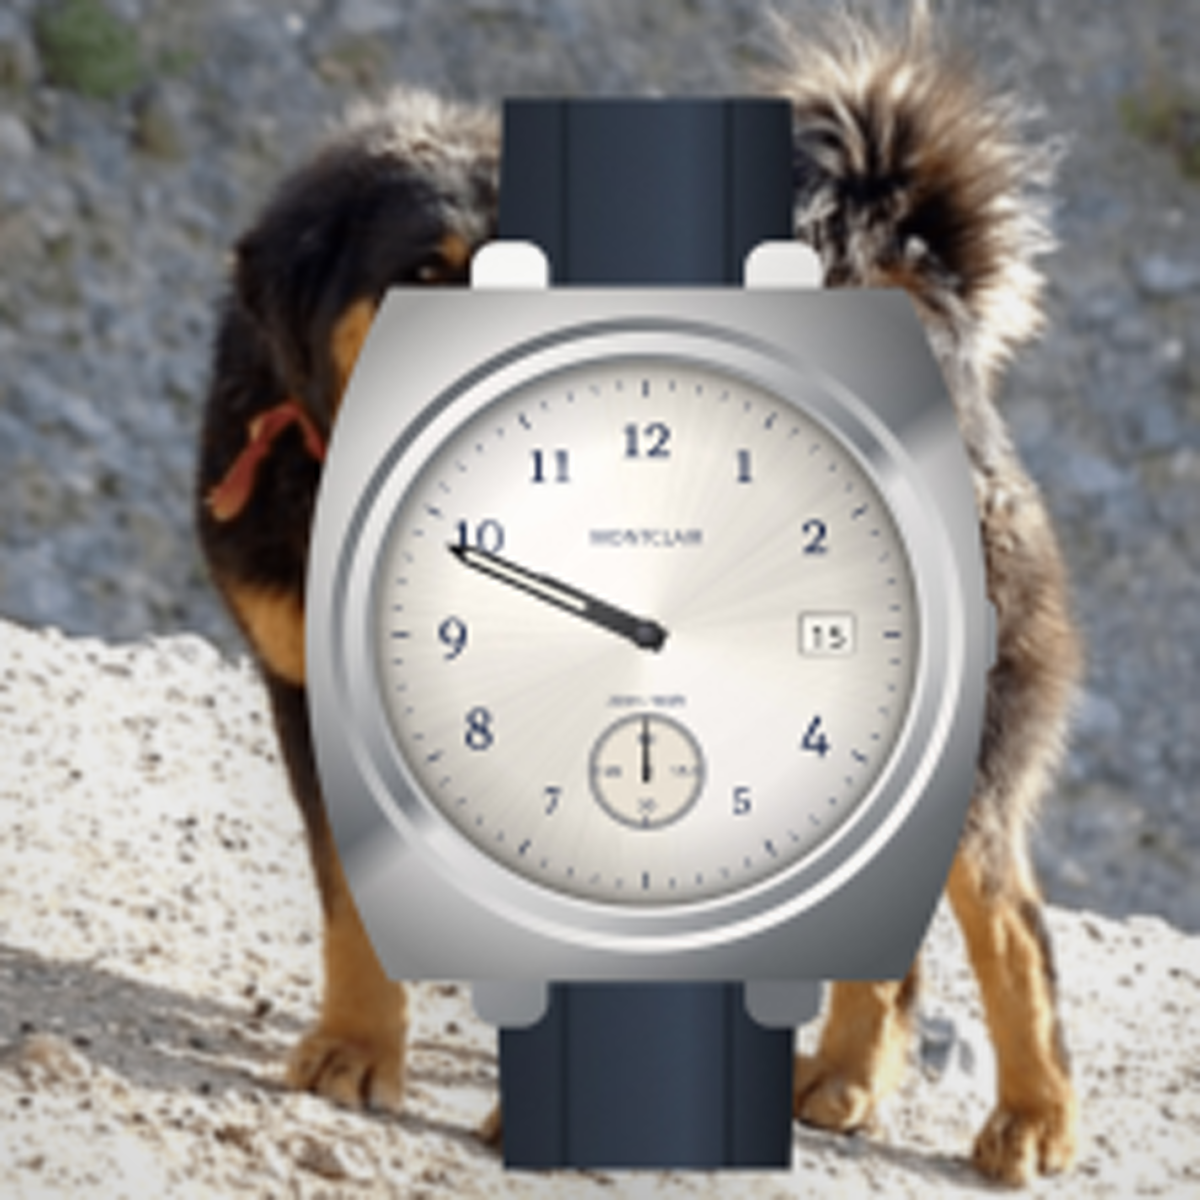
**9:49**
